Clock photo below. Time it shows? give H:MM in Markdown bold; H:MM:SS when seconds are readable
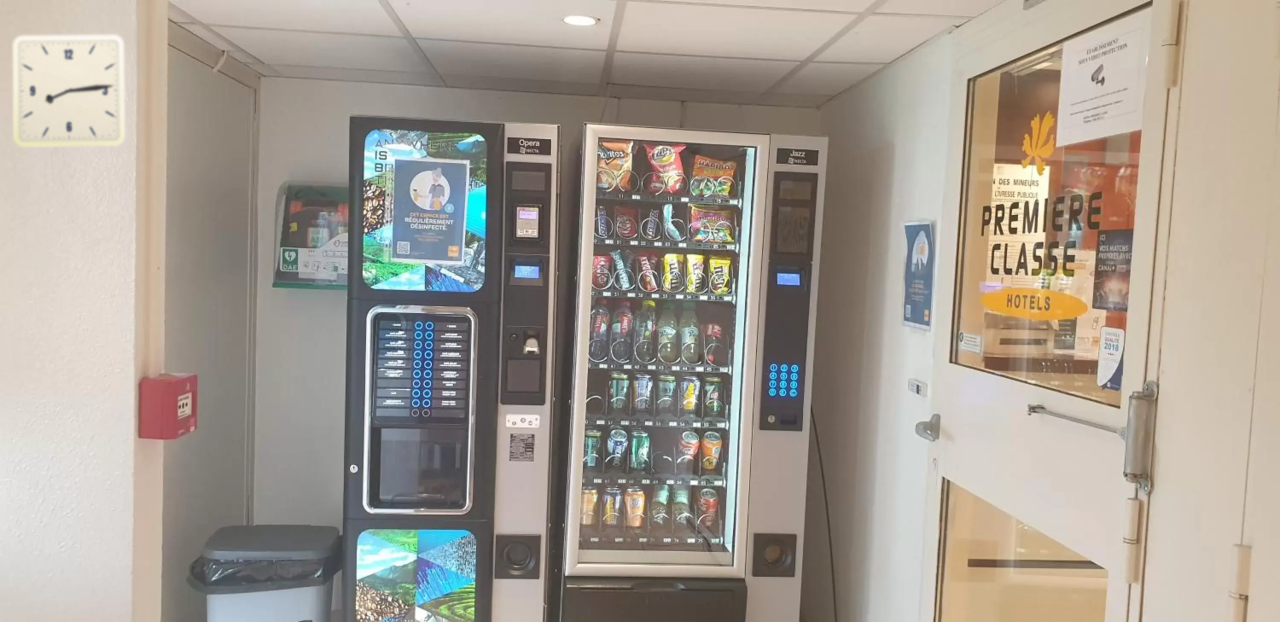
**8:14**
